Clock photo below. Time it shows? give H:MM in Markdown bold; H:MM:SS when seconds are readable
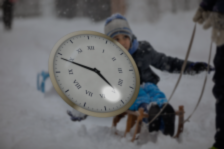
**4:49**
